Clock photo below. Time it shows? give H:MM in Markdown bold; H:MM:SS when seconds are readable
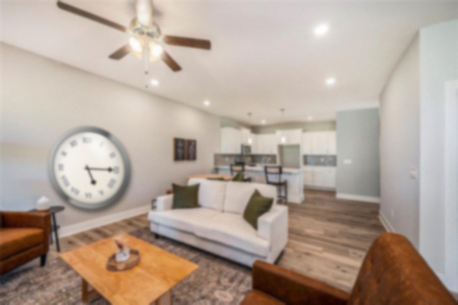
**5:15**
